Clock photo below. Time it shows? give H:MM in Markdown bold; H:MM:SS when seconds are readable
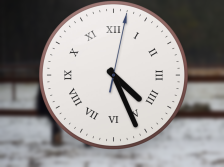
**4:26:02**
